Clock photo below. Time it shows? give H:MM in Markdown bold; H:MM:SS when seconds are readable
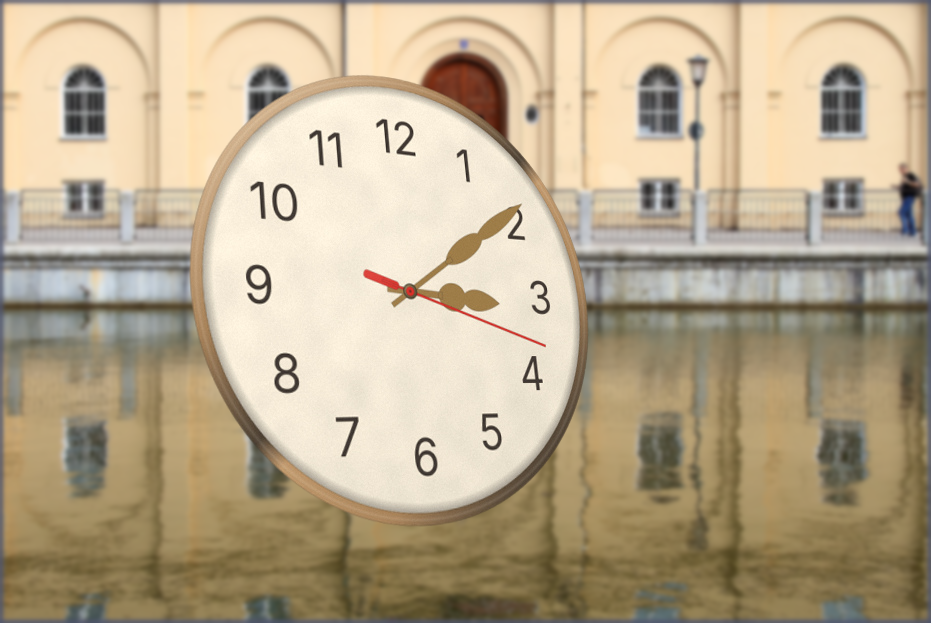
**3:09:18**
